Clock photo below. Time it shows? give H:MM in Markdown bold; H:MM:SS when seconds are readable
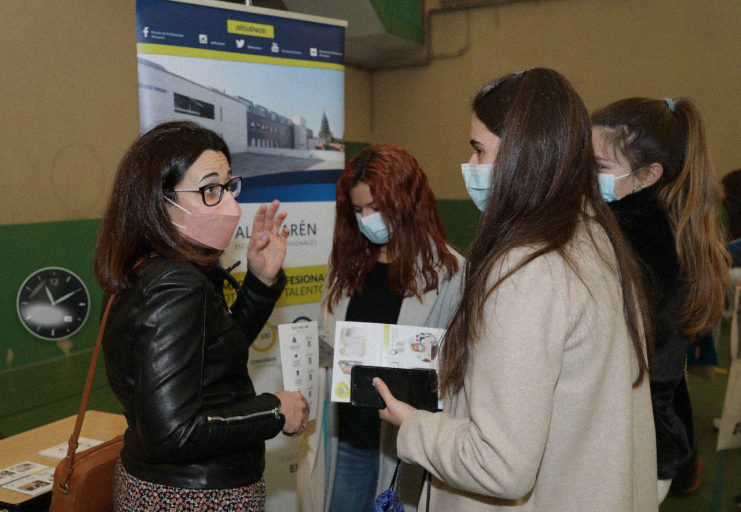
**11:10**
